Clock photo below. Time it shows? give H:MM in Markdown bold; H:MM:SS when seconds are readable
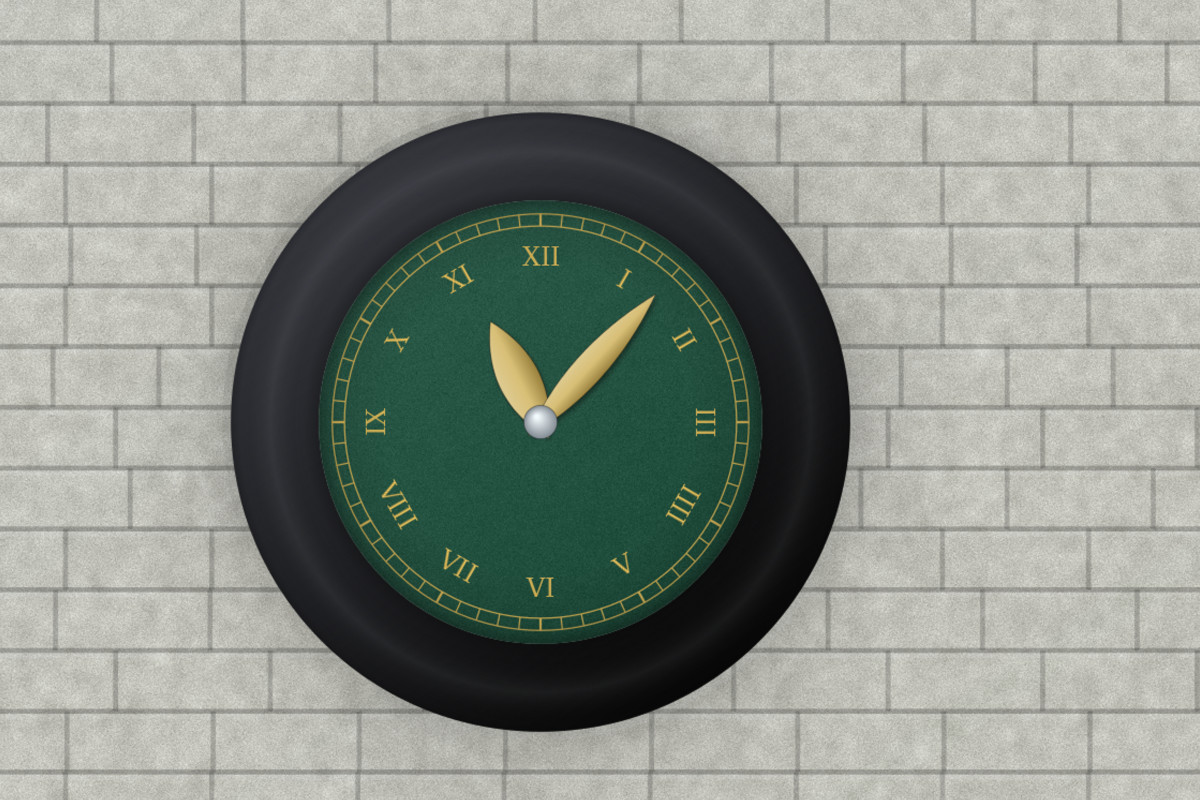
**11:07**
